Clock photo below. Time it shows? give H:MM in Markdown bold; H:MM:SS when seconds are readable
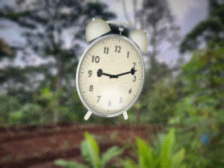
**9:12**
